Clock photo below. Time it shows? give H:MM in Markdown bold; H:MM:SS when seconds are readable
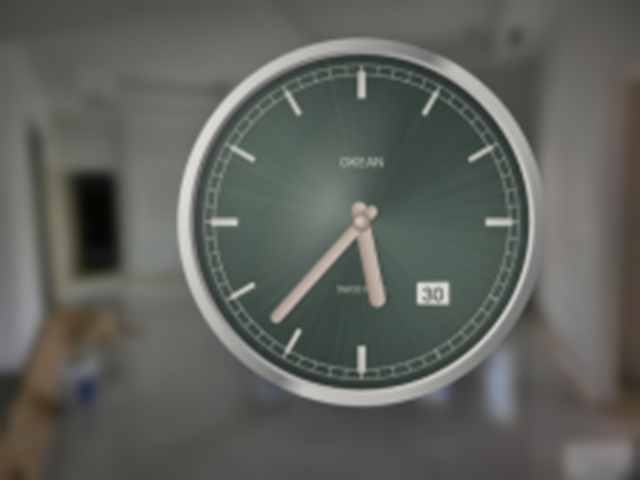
**5:37**
